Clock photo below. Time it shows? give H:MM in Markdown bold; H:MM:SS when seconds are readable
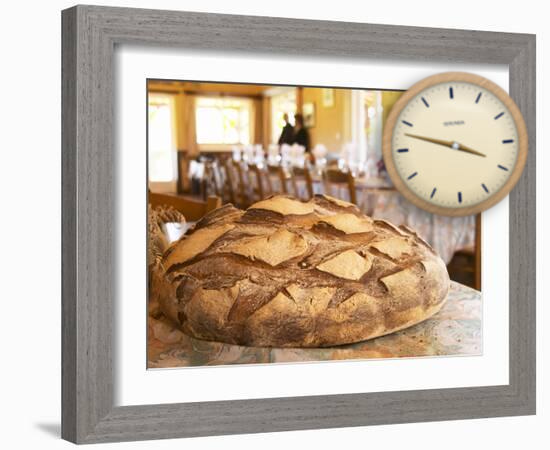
**3:48**
